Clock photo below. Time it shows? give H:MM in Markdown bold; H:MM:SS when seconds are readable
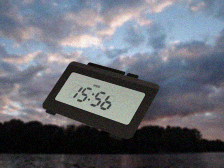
**15:56**
